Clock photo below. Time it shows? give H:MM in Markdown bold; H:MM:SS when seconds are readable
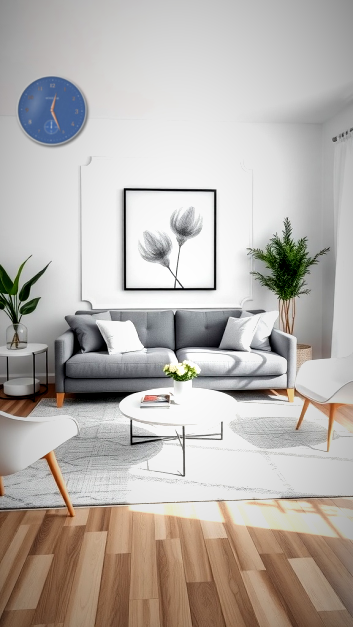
**12:26**
